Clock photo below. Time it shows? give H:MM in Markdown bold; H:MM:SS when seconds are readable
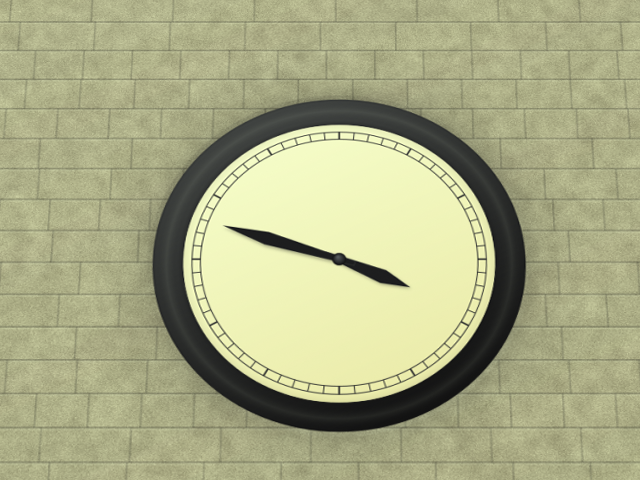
**3:48**
